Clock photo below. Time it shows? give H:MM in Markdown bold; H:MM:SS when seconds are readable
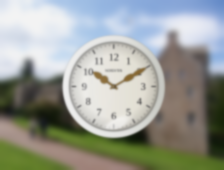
**10:10**
